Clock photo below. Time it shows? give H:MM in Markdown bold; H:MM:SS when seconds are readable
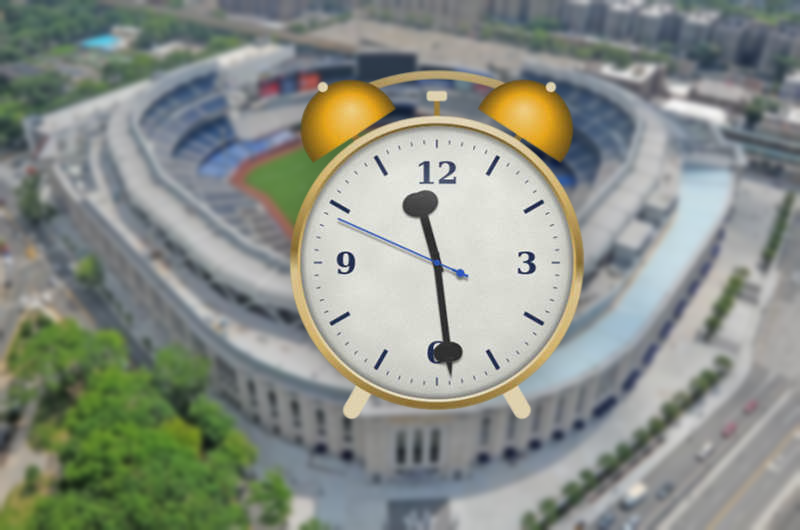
**11:28:49**
